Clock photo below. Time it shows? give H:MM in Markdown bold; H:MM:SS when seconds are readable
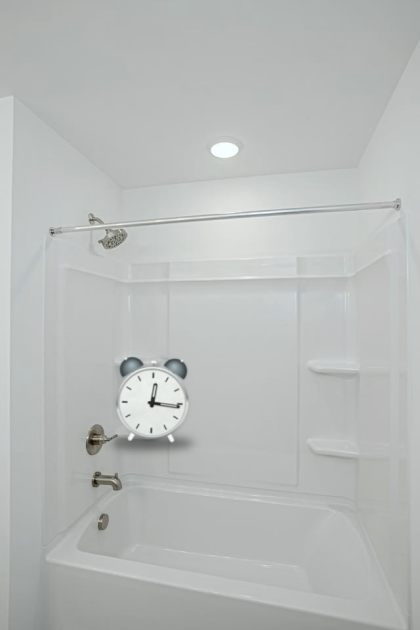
**12:16**
